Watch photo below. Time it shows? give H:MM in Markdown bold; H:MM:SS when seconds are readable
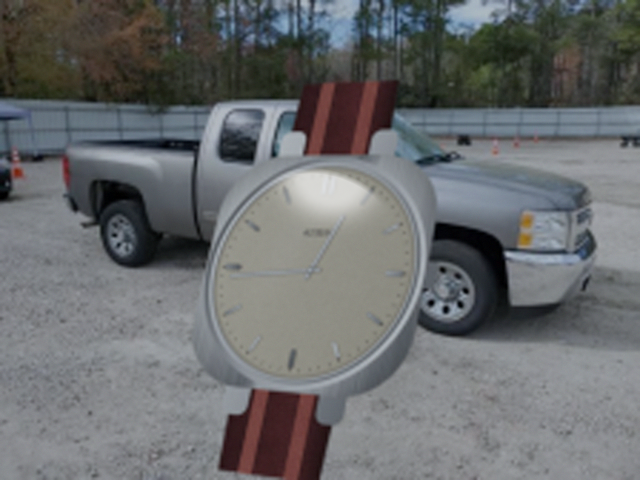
**12:44**
